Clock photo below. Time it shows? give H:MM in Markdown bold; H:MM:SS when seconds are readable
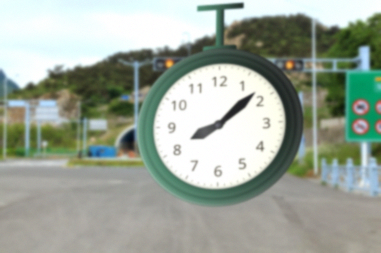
**8:08**
